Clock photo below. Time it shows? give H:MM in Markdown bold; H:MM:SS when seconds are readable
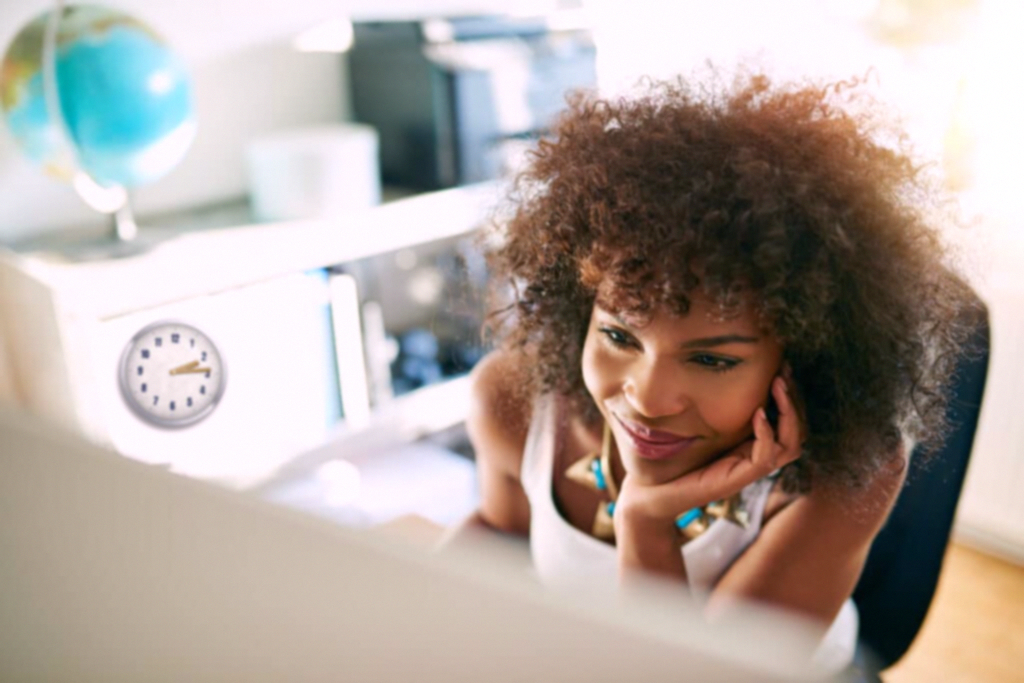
**2:14**
